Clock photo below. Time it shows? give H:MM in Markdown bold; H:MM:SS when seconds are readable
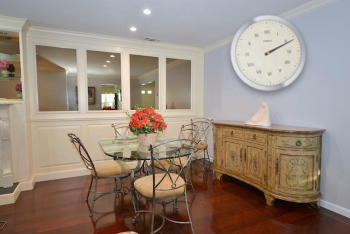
**2:11**
